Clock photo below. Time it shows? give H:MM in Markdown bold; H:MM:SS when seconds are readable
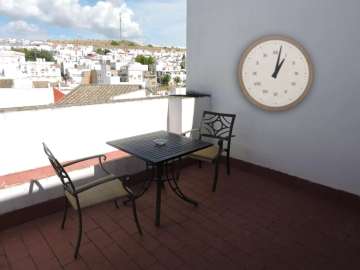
**1:02**
